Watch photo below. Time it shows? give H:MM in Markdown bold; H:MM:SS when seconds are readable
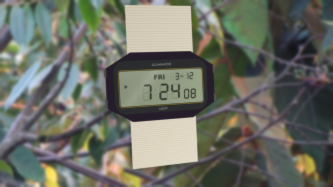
**7:24:08**
